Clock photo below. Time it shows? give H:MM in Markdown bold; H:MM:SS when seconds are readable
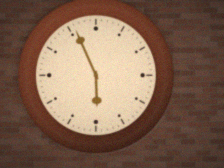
**5:56**
